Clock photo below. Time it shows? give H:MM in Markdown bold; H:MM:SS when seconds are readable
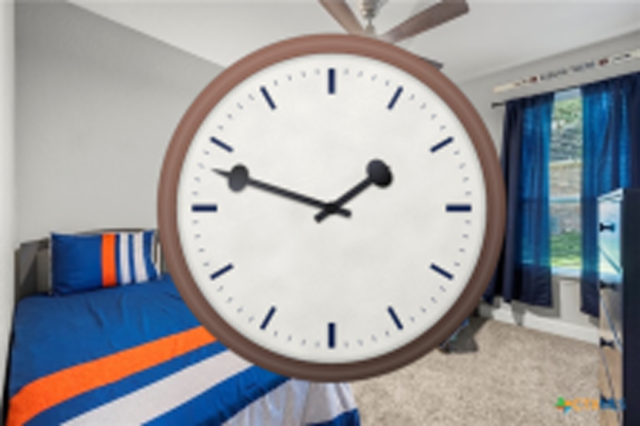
**1:48**
